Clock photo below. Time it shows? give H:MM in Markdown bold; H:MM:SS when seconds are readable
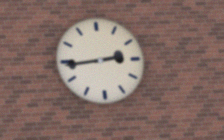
**2:44**
